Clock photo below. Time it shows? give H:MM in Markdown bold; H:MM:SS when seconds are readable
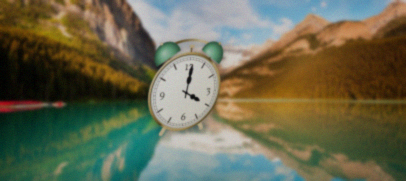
**4:01**
